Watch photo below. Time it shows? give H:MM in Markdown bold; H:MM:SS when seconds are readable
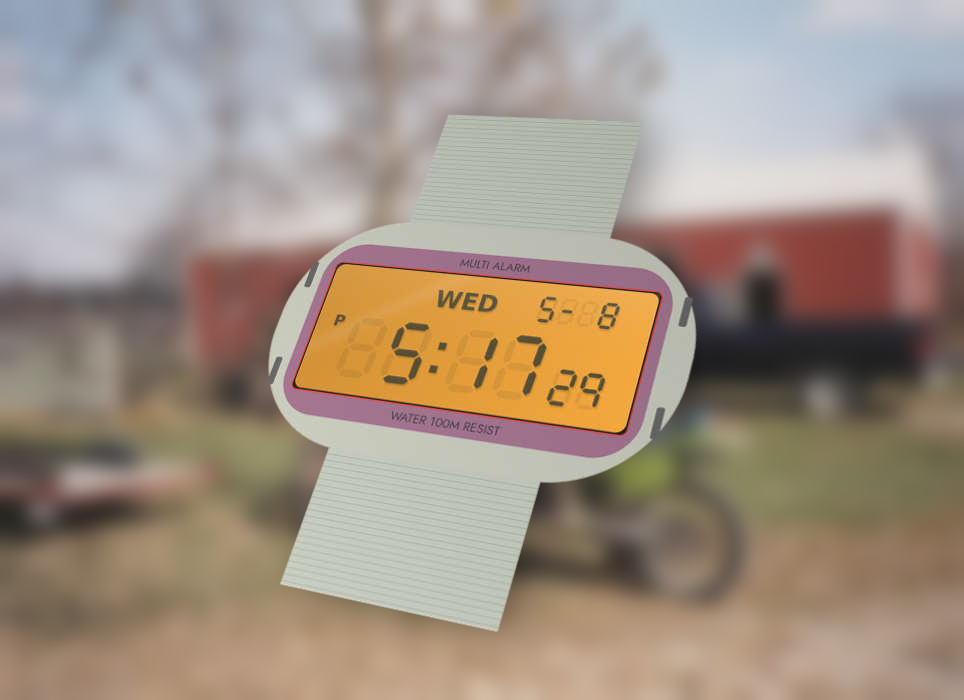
**5:17:29**
